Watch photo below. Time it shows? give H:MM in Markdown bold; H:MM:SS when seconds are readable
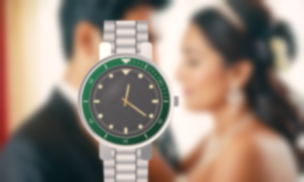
**12:21**
